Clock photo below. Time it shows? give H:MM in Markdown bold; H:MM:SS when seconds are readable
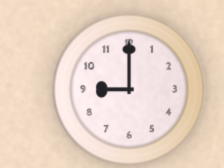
**9:00**
